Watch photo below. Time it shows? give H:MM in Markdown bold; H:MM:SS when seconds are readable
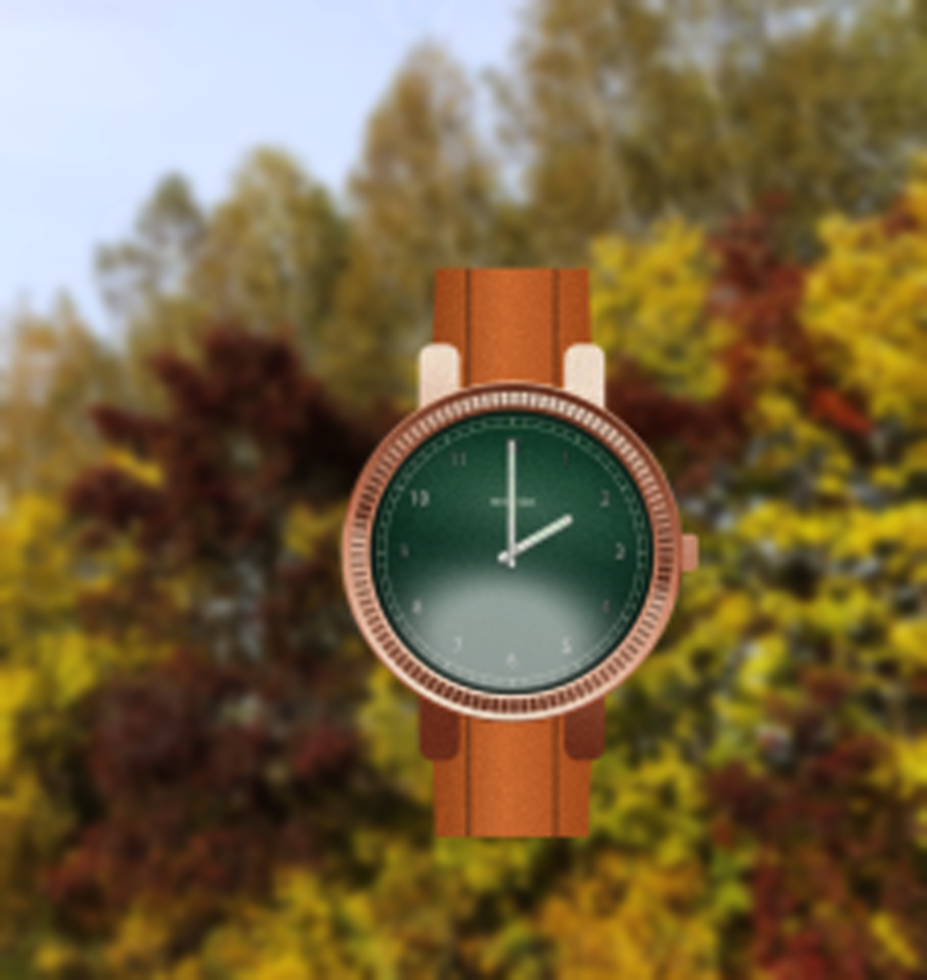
**2:00**
